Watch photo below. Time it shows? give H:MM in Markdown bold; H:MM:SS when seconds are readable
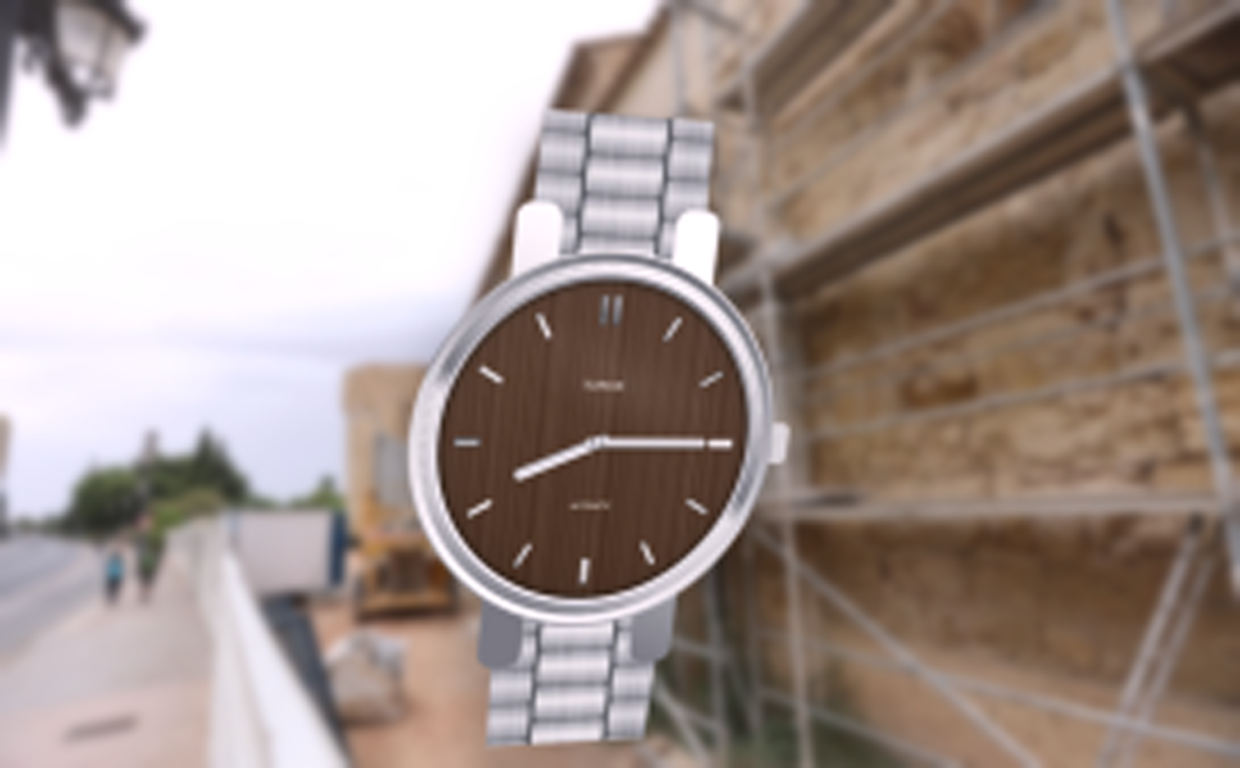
**8:15**
